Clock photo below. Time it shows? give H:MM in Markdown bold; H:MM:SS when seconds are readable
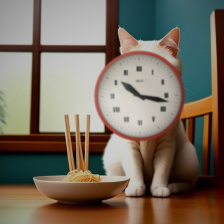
**10:17**
